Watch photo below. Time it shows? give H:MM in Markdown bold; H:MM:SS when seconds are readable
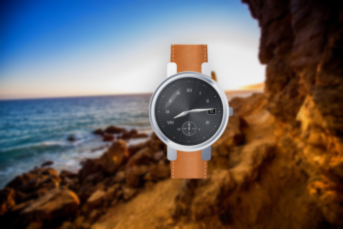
**8:14**
